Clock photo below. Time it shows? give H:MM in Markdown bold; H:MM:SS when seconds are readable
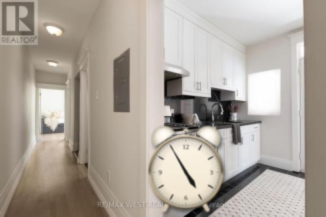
**4:55**
